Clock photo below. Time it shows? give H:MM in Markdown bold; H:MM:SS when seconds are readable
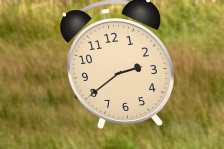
**2:40**
